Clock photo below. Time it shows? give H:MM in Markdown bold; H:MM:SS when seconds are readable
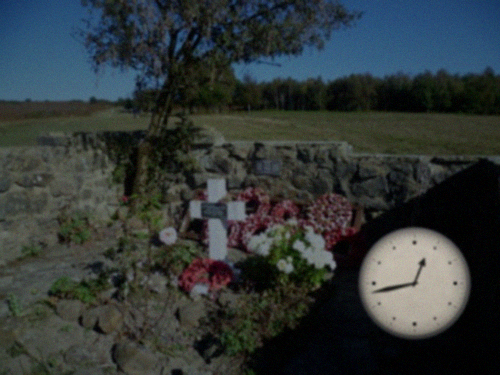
**12:43**
